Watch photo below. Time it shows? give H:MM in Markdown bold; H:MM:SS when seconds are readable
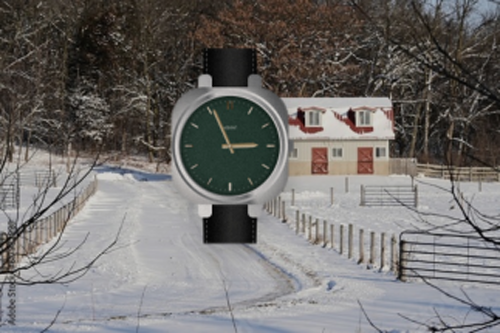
**2:56**
